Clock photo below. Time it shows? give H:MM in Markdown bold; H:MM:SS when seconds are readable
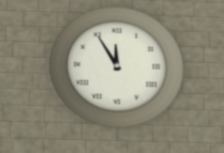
**11:55**
